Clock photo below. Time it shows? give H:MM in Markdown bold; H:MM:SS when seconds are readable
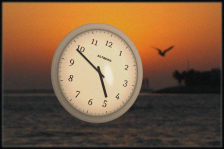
**4:49**
